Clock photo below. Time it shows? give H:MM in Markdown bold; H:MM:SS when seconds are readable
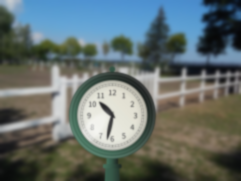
**10:32**
